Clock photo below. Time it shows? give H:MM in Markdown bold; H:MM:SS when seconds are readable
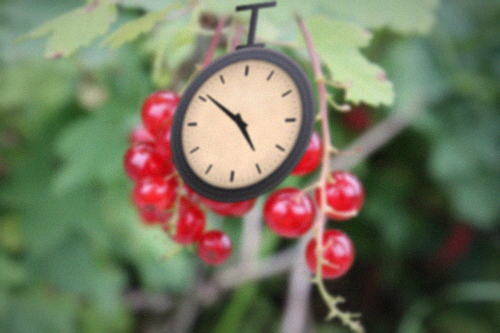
**4:51**
